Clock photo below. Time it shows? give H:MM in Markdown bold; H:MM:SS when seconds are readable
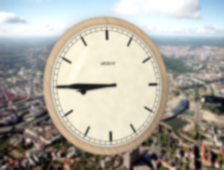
**8:45**
